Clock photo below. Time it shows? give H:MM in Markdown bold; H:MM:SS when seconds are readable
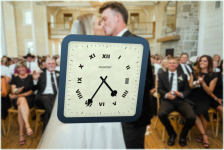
**4:35**
